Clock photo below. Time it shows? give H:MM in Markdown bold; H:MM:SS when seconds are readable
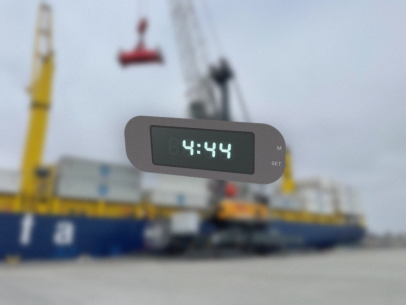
**4:44**
